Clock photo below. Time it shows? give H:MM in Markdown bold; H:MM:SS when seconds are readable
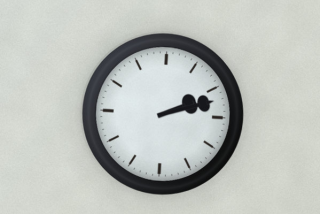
**2:12**
